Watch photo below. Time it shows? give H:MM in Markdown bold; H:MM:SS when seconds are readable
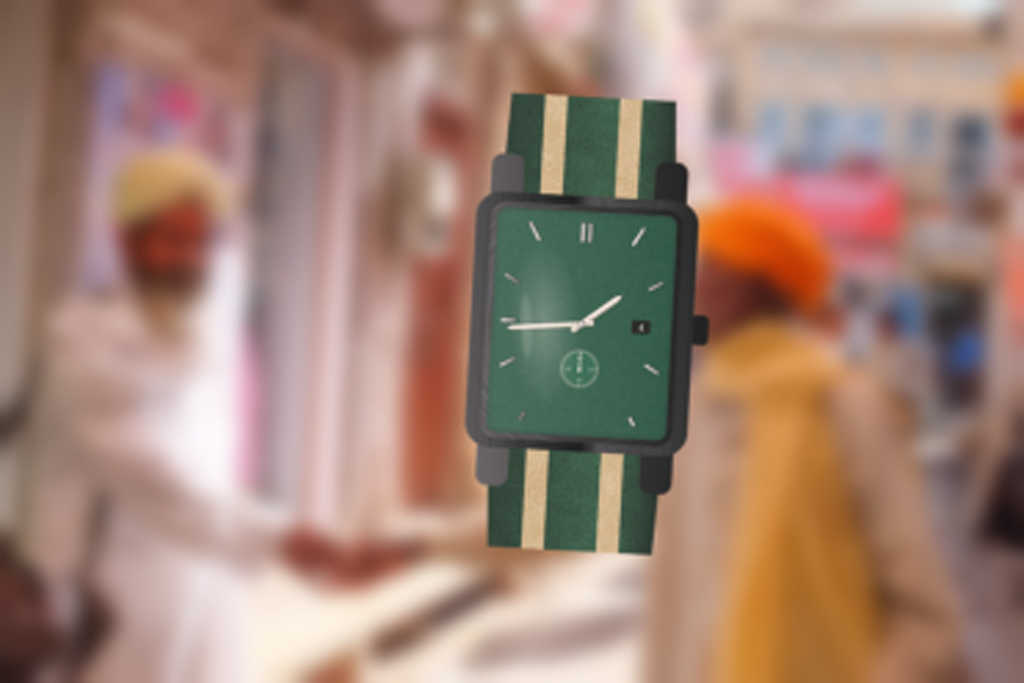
**1:44**
